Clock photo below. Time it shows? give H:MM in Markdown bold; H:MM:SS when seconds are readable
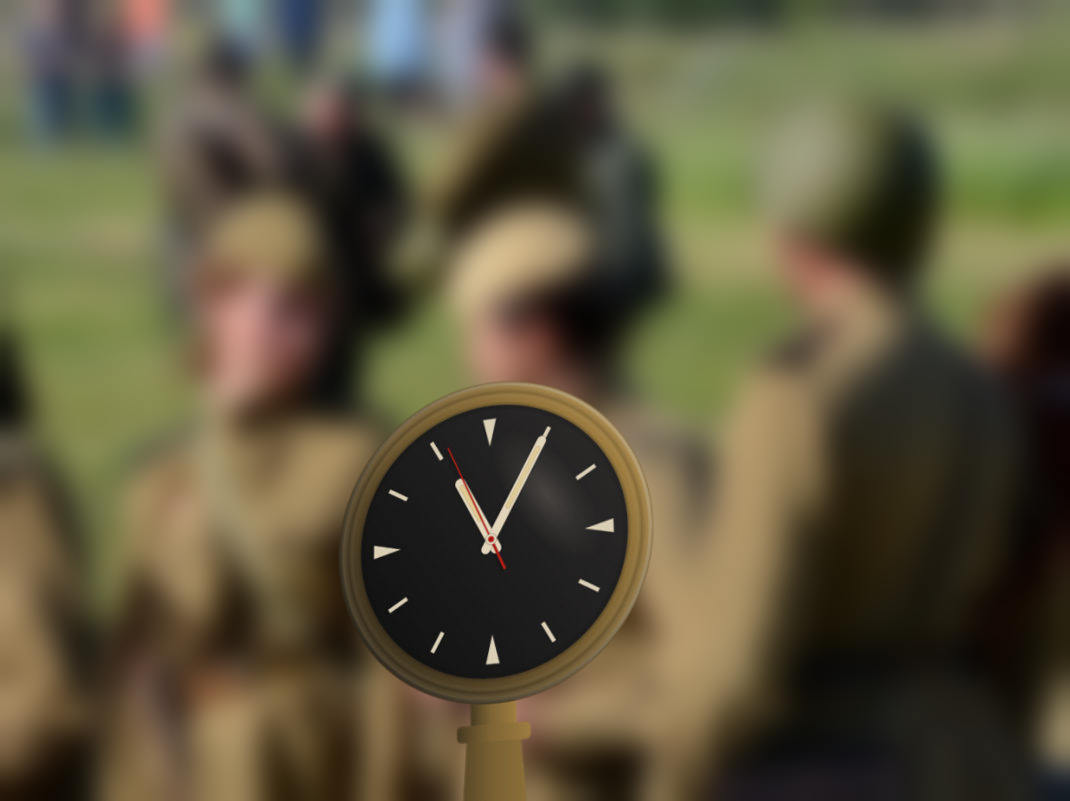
**11:04:56**
